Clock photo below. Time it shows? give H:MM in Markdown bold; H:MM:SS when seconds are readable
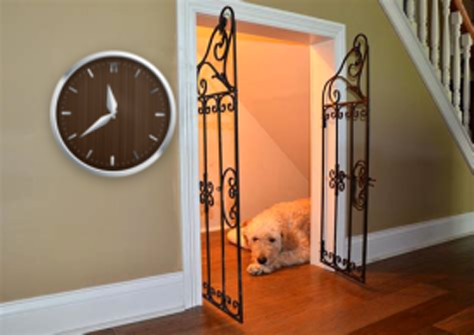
**11:39**
